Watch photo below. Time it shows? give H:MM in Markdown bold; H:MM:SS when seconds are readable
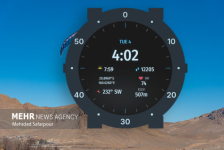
**4:02**
